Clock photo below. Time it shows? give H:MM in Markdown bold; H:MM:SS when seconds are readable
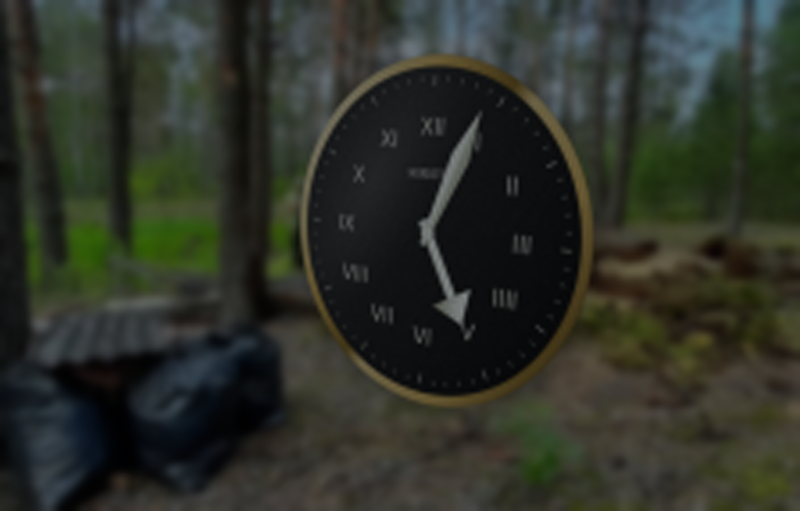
**5:04**
